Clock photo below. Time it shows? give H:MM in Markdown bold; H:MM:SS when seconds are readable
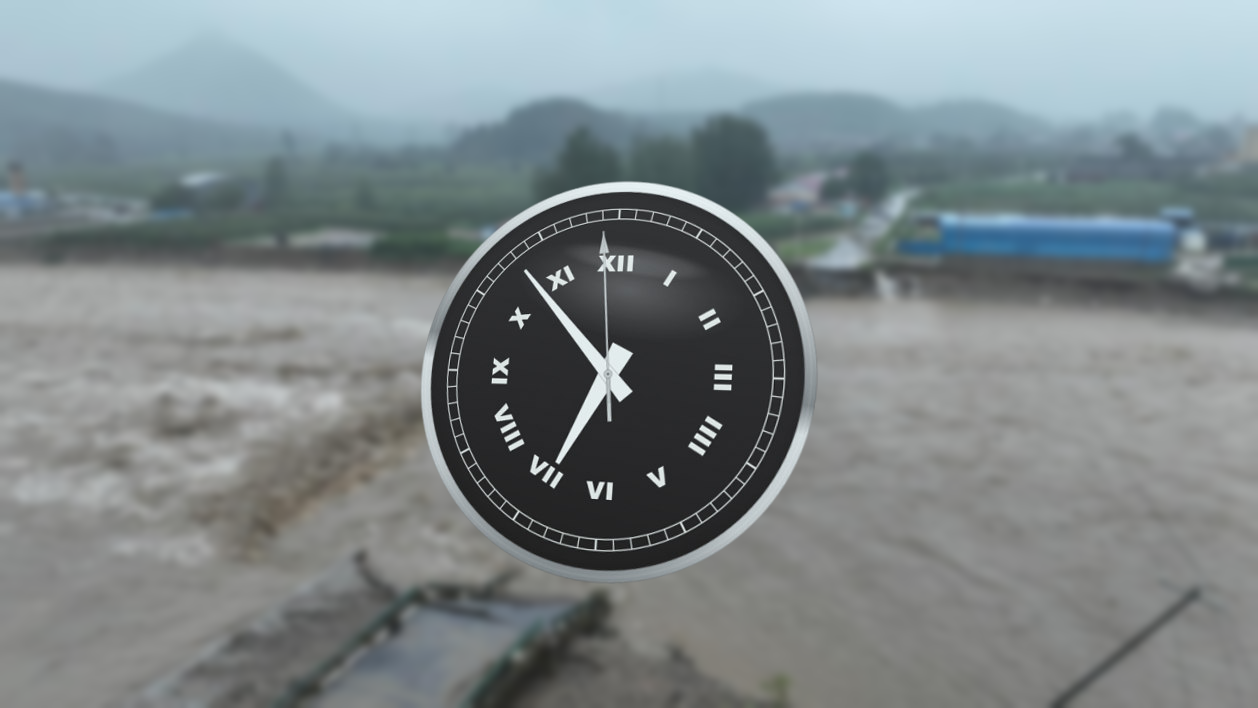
**6:52:59**
